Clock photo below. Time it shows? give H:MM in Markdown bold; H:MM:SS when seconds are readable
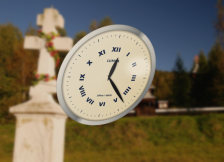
**12:23**
